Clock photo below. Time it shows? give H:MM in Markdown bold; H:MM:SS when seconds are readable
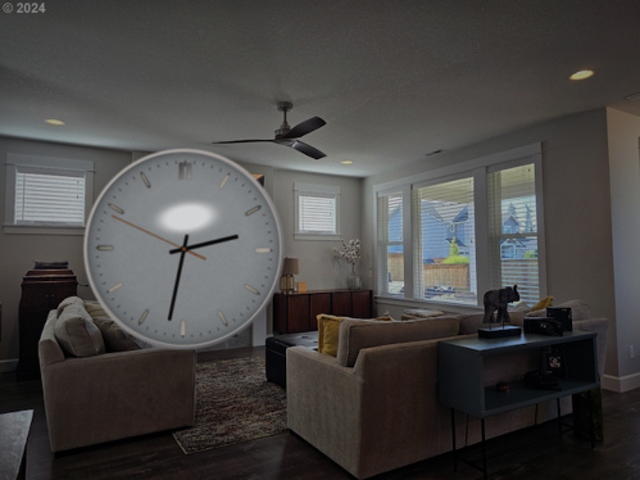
**2:31:49**
